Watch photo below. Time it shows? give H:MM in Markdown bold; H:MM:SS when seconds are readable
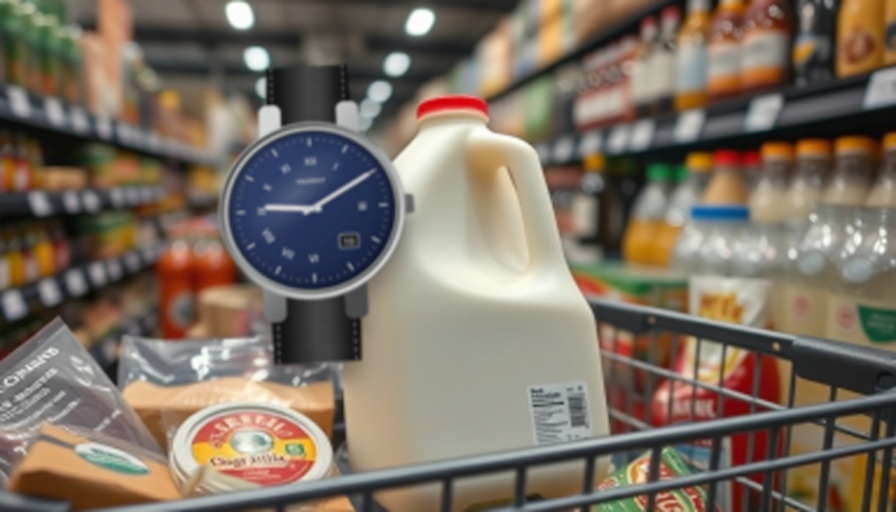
**9:10**
